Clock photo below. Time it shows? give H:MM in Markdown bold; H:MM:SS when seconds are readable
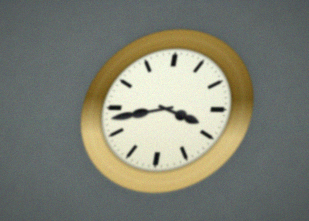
**3:43**
